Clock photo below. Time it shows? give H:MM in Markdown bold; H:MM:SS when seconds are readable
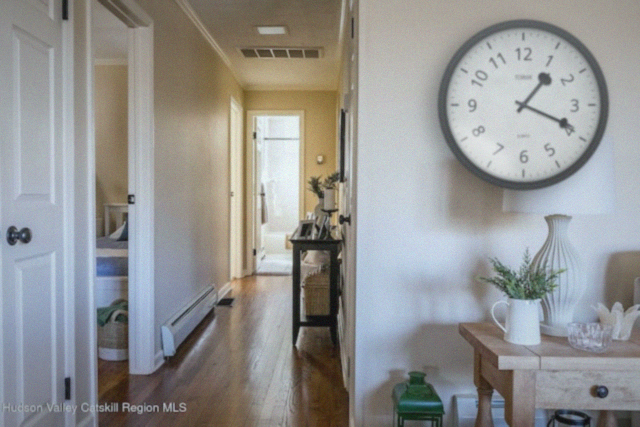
**1:19**
